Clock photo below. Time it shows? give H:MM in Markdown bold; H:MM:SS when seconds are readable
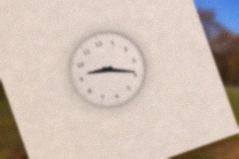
**9:19**
